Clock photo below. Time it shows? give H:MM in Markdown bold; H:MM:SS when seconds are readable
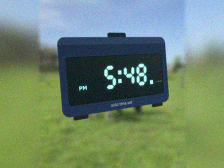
**5:48**
